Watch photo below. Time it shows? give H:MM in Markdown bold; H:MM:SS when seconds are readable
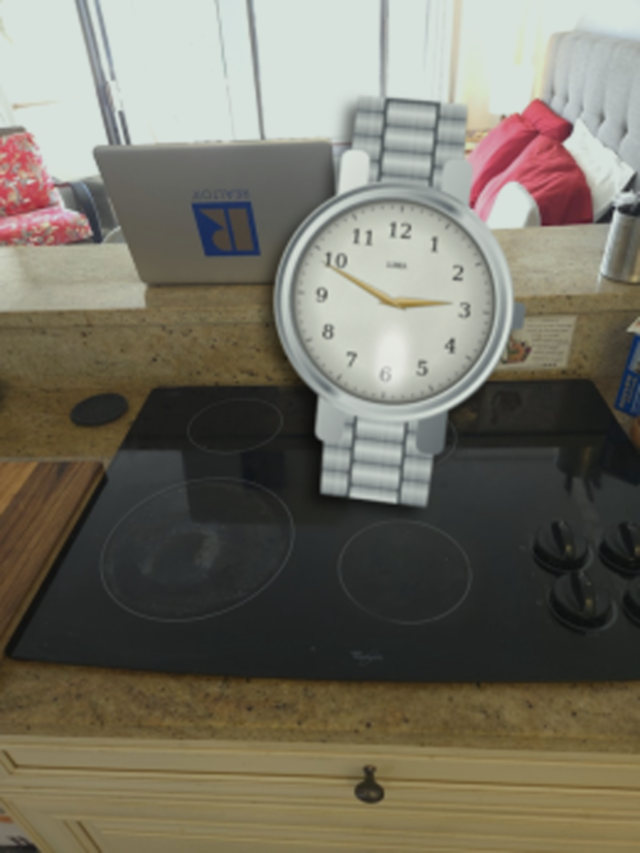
**2:49**
